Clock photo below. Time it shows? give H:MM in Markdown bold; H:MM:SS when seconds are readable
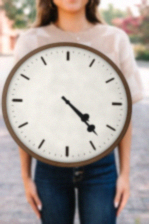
**4:23**
